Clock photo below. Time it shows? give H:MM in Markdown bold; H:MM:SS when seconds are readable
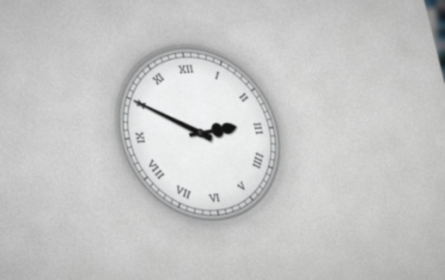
**2:50**
